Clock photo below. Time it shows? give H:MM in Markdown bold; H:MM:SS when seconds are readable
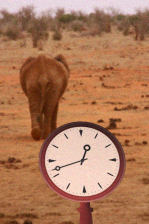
**12:42**
